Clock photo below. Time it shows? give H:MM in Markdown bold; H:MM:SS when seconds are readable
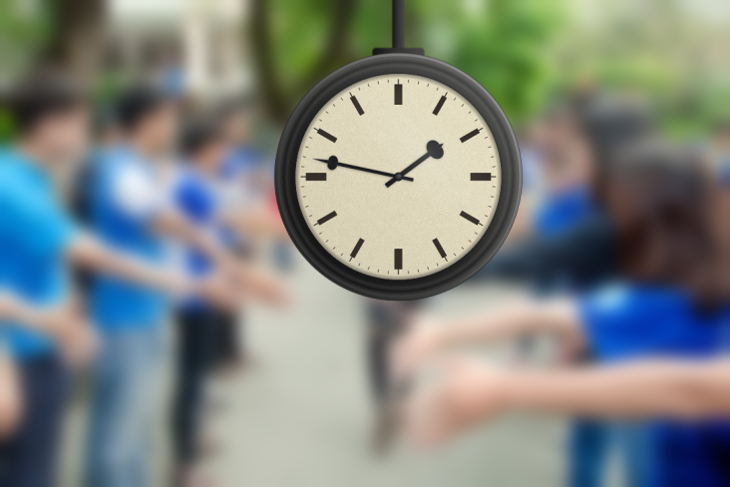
**1:47**
